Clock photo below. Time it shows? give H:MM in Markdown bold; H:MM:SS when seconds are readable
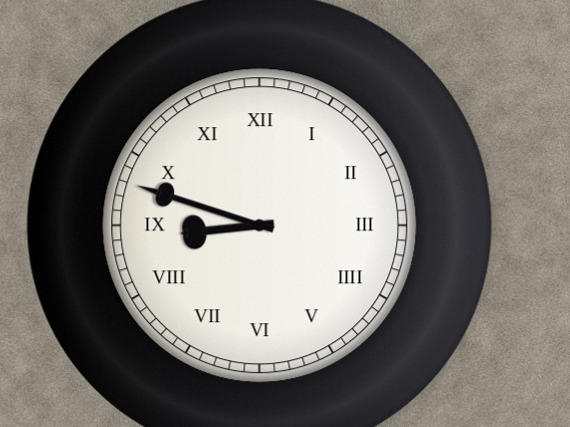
**8:48**
